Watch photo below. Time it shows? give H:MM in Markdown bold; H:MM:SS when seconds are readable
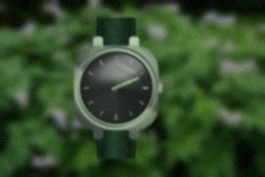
**2:11**
